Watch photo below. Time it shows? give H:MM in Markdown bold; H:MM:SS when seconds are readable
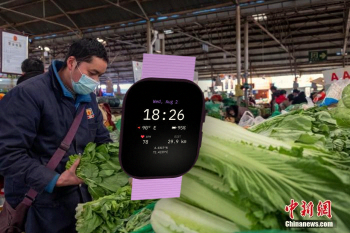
**18:26**
